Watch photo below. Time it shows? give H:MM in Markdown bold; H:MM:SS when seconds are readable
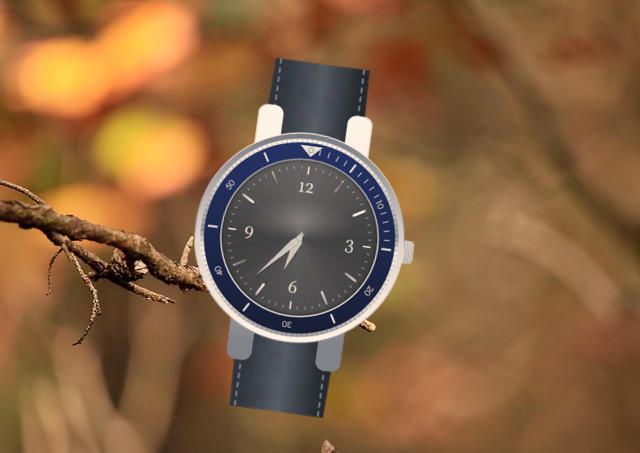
**6:37**
